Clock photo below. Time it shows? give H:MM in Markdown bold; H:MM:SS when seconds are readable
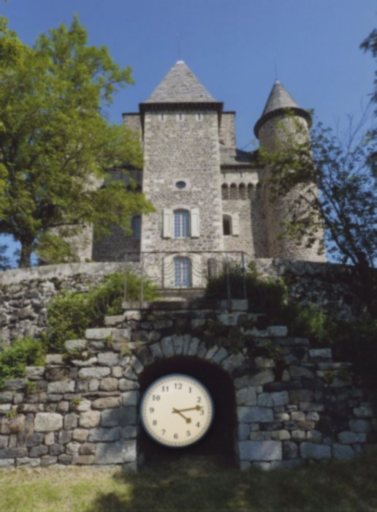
**4:13**
